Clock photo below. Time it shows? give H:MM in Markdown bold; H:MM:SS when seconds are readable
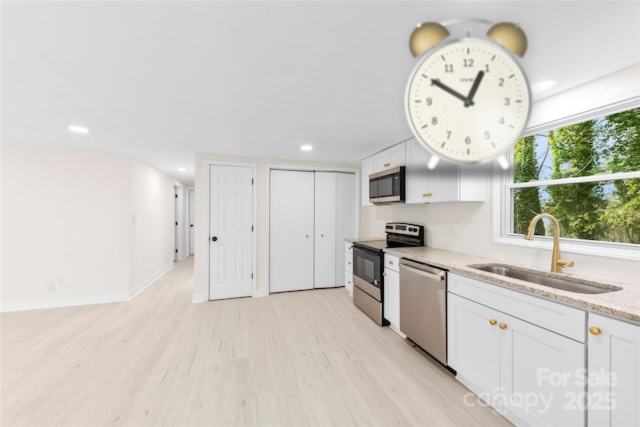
**12:50**
